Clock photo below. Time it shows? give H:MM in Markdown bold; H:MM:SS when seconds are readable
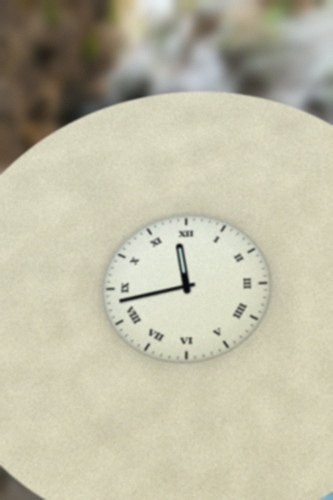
**11:43**
